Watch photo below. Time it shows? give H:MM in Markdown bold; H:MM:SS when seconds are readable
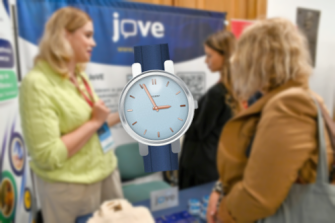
**2:56**
